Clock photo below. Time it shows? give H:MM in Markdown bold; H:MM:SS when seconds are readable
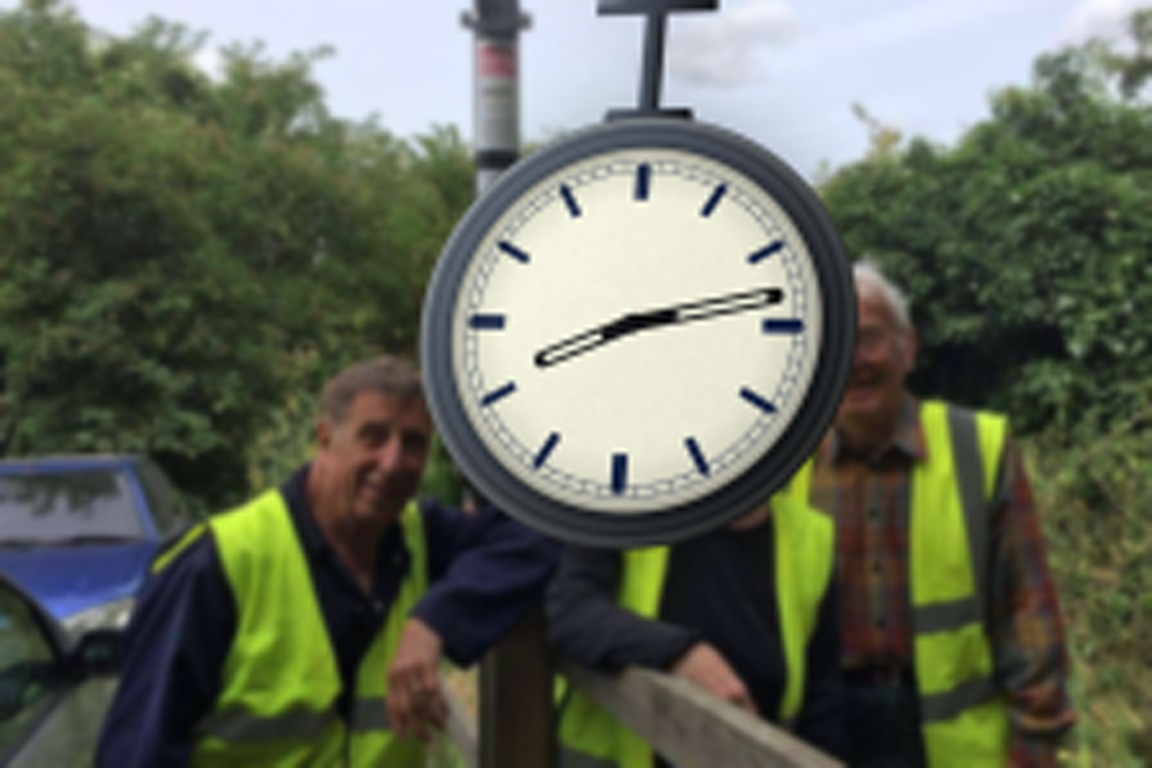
**8:13**
